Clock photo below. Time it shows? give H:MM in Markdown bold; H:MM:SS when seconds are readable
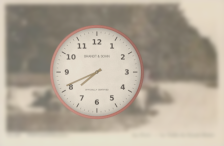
**7:41**
